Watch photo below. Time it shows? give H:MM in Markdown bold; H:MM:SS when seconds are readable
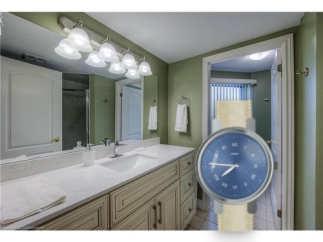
**7:46**
